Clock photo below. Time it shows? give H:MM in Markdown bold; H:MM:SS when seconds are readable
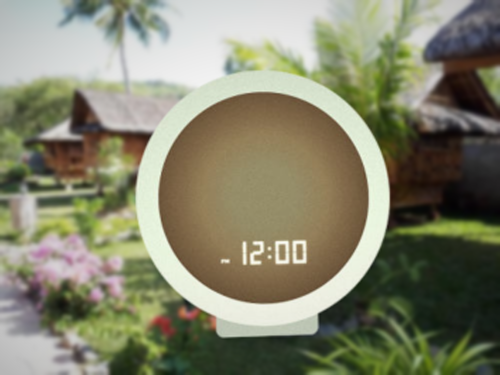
**12:00**
